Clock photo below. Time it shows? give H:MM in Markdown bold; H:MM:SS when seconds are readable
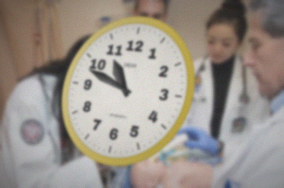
**10:48**
